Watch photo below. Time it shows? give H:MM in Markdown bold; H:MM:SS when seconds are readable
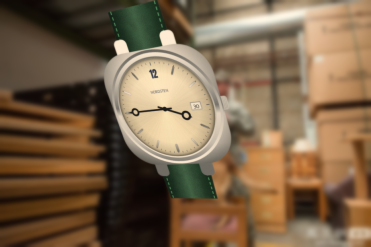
**3:45**
